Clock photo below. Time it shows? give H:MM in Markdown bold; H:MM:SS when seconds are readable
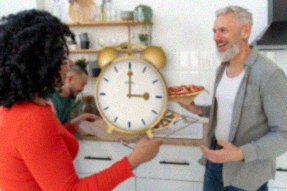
**3:00**
